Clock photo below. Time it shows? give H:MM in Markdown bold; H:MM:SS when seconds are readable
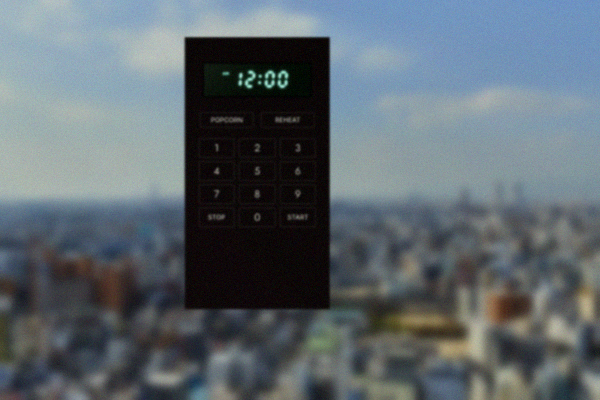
**12:00**
